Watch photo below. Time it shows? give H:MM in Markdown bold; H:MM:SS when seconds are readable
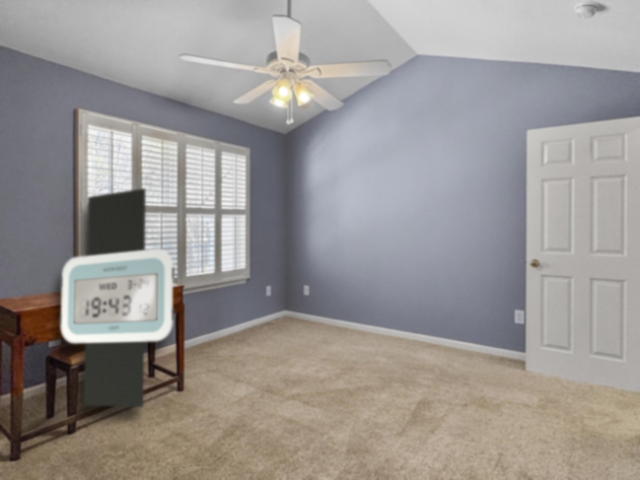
**19:43**
